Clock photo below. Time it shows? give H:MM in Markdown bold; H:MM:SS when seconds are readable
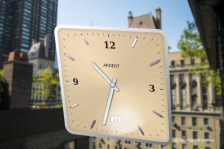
**10:33**
